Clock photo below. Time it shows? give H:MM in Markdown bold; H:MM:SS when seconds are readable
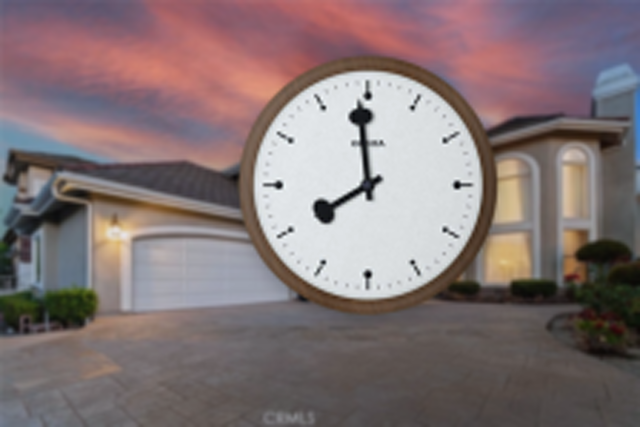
**7:59**
